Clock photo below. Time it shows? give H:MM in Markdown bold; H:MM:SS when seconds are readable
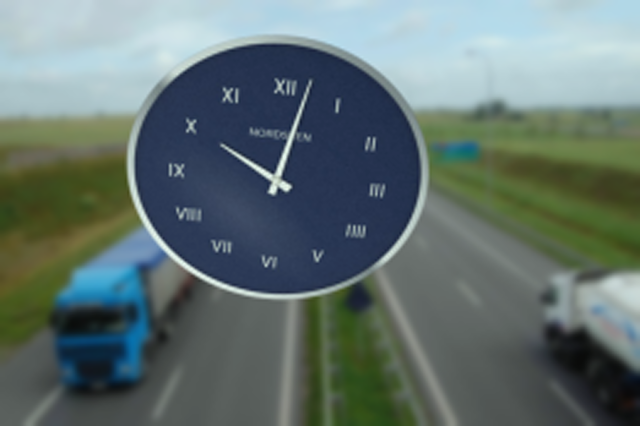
**10:02**
